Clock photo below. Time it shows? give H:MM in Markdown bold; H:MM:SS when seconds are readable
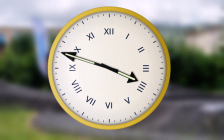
**3:48**
